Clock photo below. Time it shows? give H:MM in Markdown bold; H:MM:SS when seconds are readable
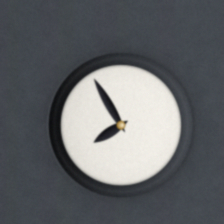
**7:55**
